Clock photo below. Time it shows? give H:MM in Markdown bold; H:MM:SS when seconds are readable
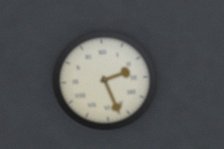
**2:27**
